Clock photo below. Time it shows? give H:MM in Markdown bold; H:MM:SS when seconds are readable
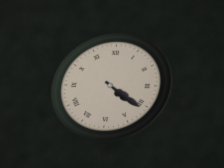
**4:21**
